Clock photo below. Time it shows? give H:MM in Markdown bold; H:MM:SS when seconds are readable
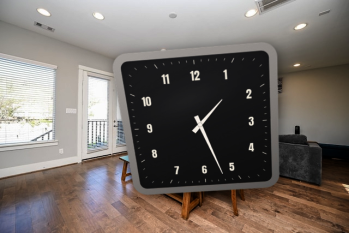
**1:27**
